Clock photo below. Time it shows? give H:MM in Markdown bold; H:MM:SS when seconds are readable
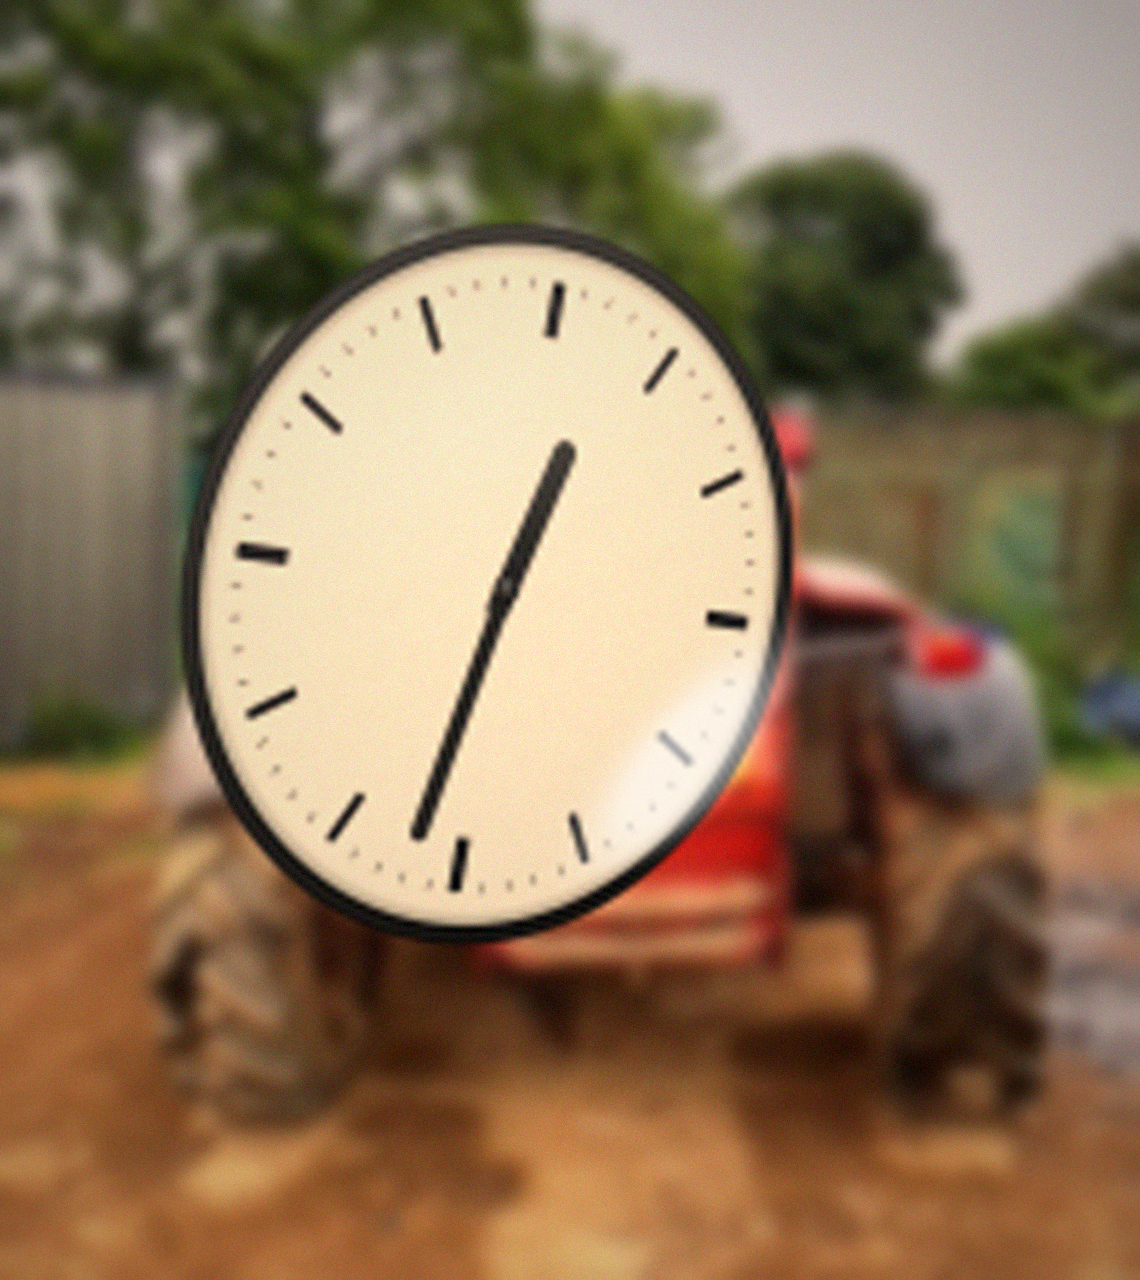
**12:32**
